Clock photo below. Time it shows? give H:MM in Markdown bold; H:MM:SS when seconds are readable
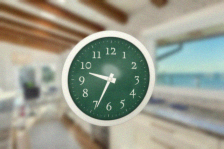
**9:34**
